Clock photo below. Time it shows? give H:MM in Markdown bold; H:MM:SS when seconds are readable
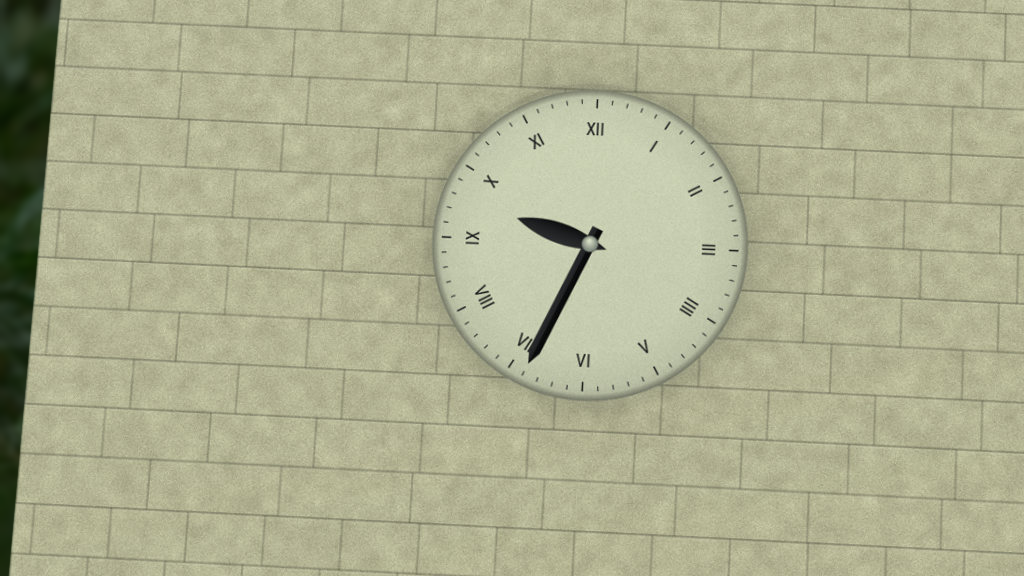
**9:34**
